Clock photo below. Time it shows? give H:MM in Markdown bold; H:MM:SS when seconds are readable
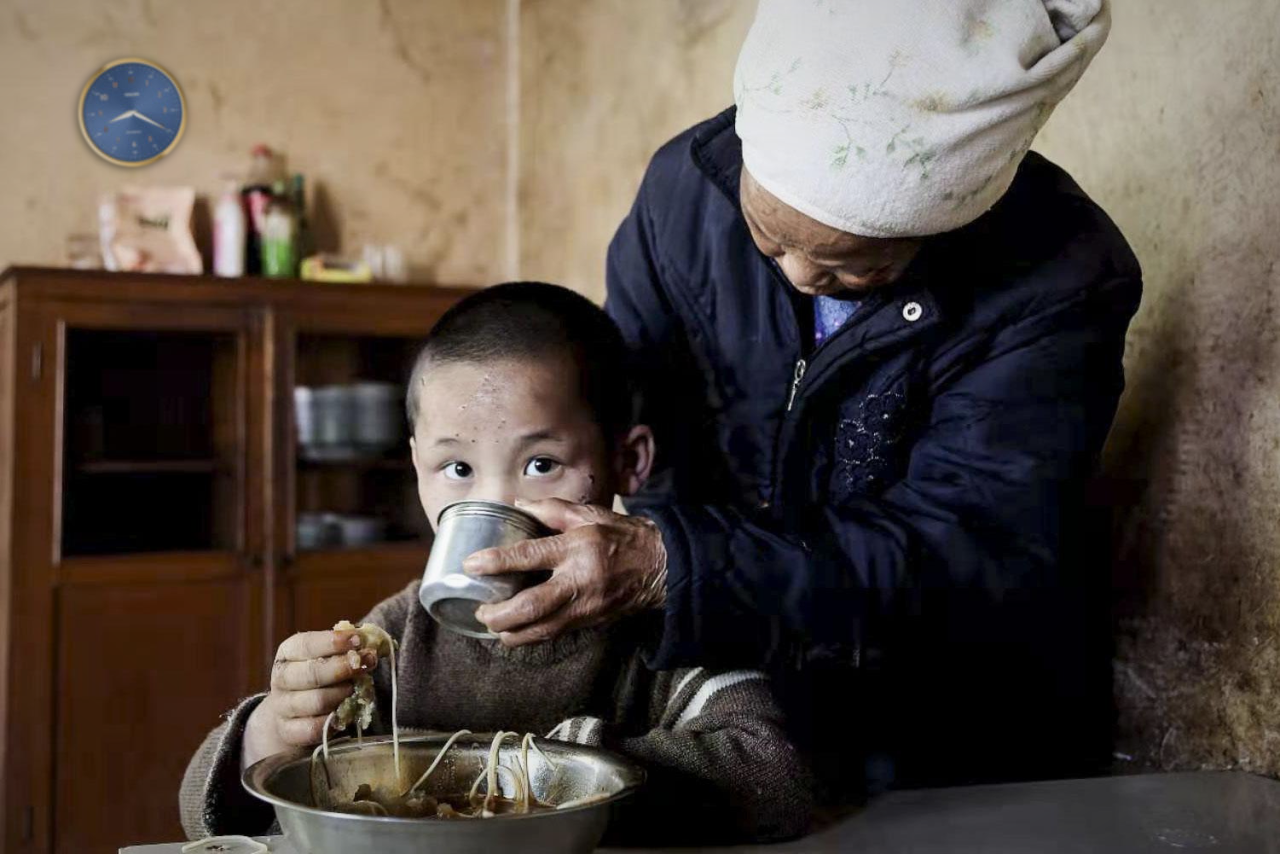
**8:20**
